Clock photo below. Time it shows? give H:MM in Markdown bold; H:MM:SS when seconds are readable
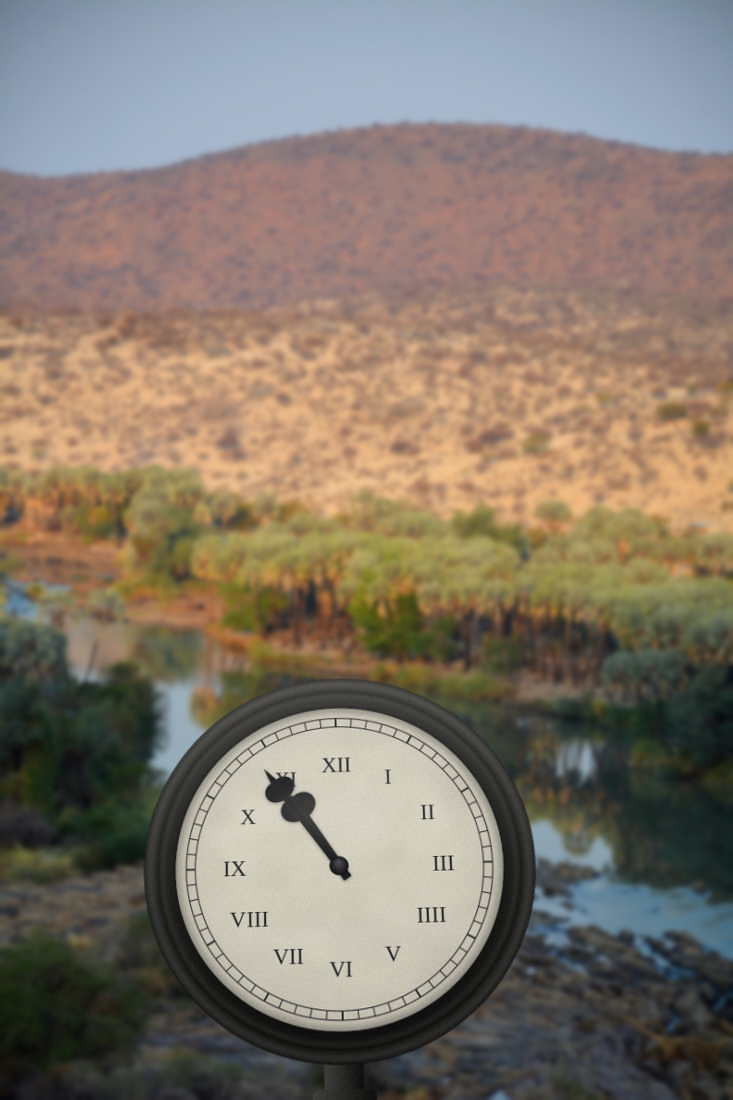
**10:54**
